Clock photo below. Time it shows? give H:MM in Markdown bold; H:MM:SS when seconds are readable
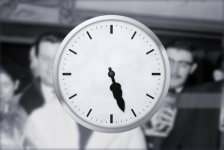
**5:27**
